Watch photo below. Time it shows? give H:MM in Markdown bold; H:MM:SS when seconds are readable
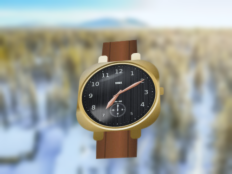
**7:10**
